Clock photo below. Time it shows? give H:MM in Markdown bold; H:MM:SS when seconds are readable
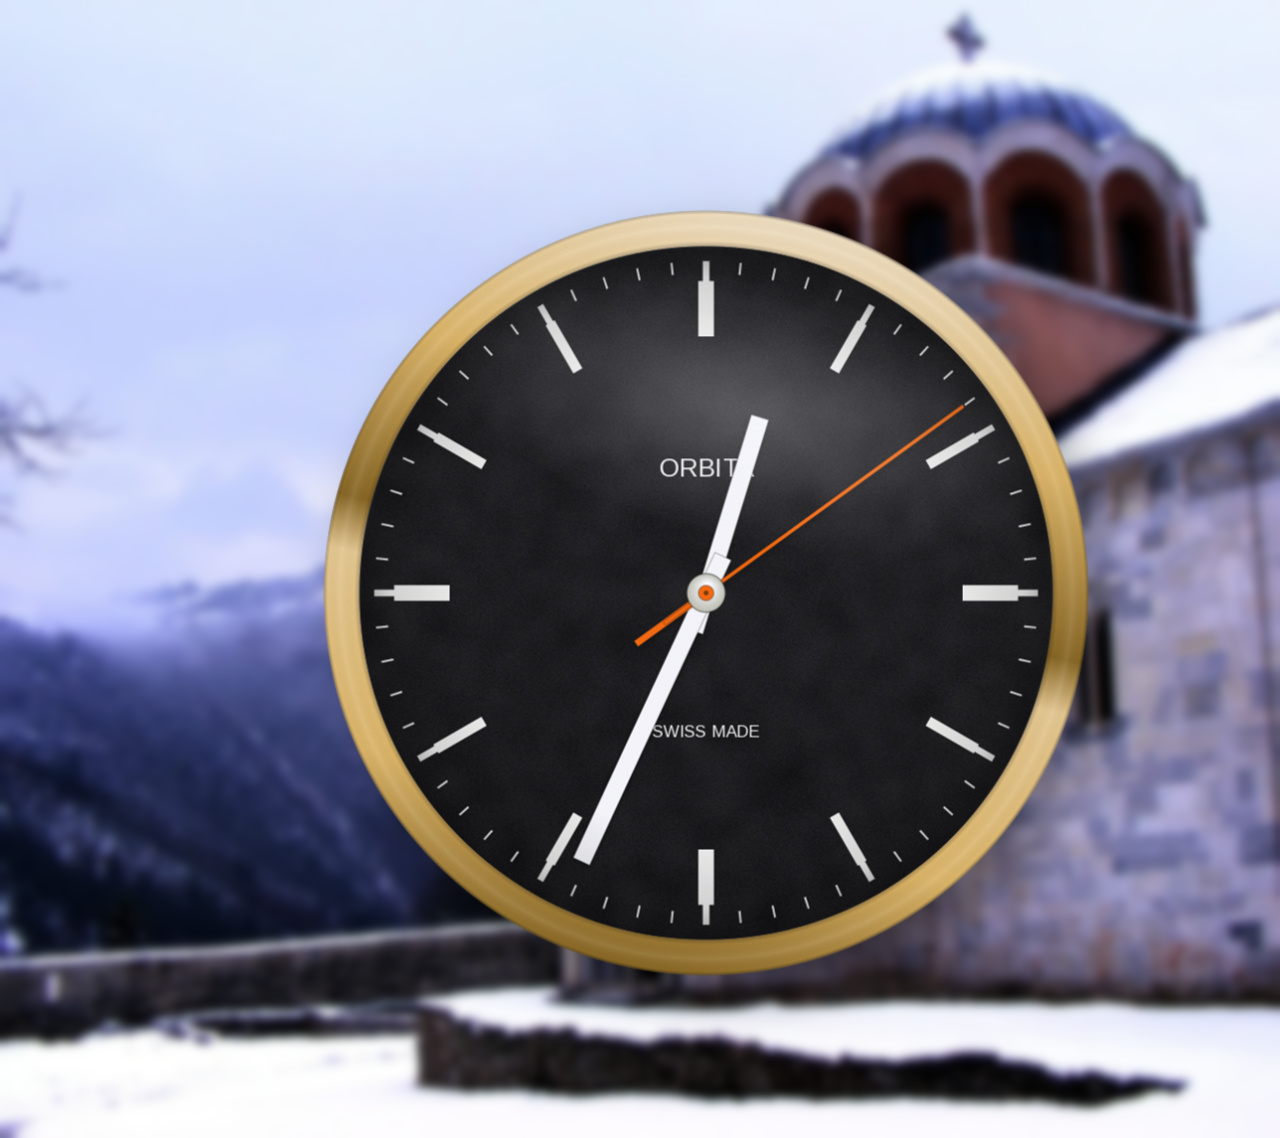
**12:34:09**
